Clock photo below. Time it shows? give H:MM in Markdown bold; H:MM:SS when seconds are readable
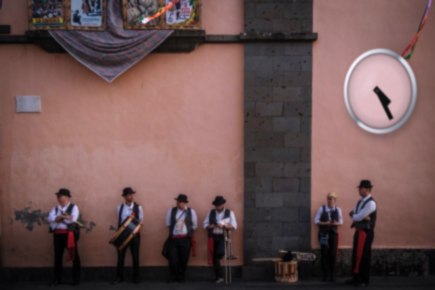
**4:25**
